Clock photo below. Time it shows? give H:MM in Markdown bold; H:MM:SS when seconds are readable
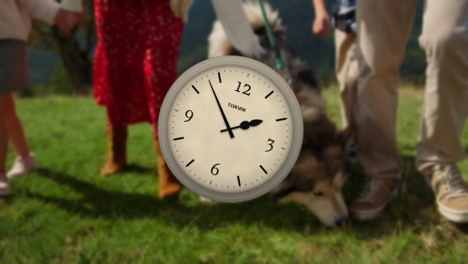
**1:53**
